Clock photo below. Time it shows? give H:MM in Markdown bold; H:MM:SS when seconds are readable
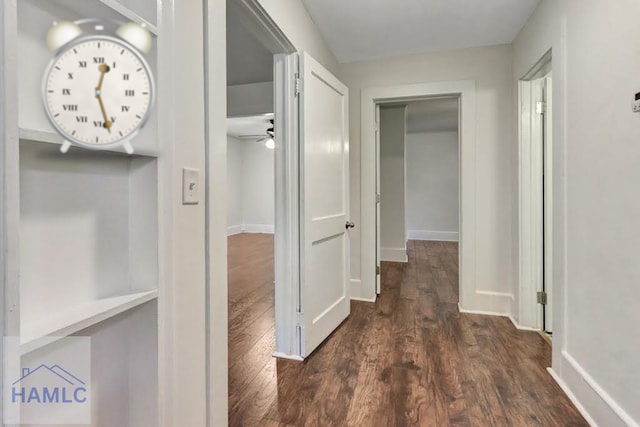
**12:27**
